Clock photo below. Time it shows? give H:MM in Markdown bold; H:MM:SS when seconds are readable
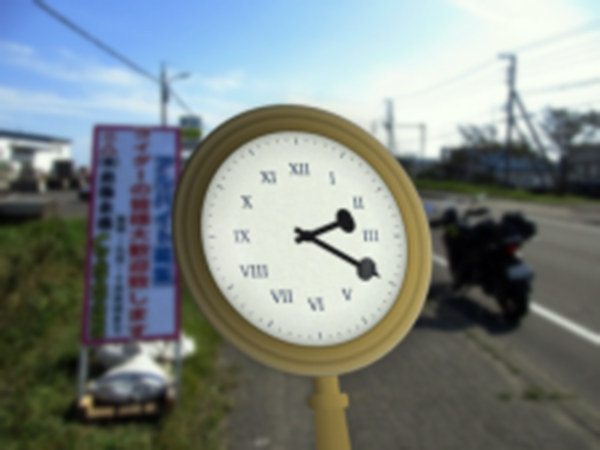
**2:20**
